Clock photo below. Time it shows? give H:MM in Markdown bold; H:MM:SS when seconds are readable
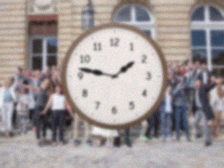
**1:47**
